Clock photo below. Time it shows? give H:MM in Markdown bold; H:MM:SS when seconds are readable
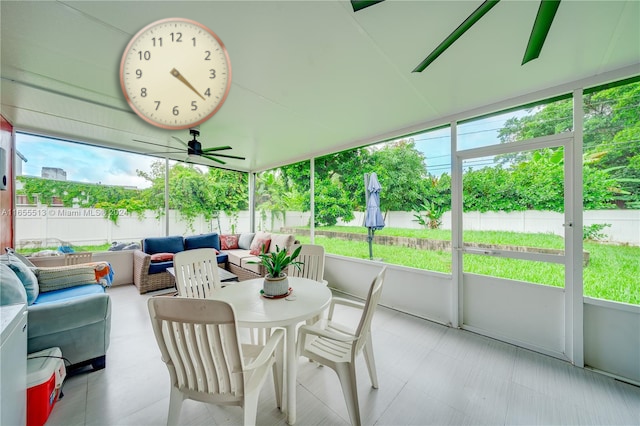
**4:22**
